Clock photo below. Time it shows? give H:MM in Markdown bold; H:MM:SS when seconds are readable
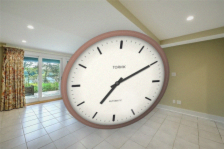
**7:10**
